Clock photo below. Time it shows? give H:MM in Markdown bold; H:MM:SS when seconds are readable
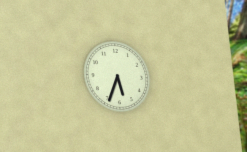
**5:34**
